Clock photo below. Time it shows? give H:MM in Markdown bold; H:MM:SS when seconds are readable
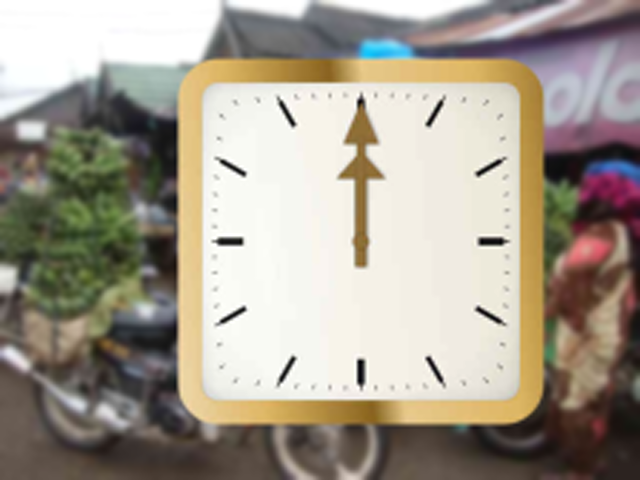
**12:00**
